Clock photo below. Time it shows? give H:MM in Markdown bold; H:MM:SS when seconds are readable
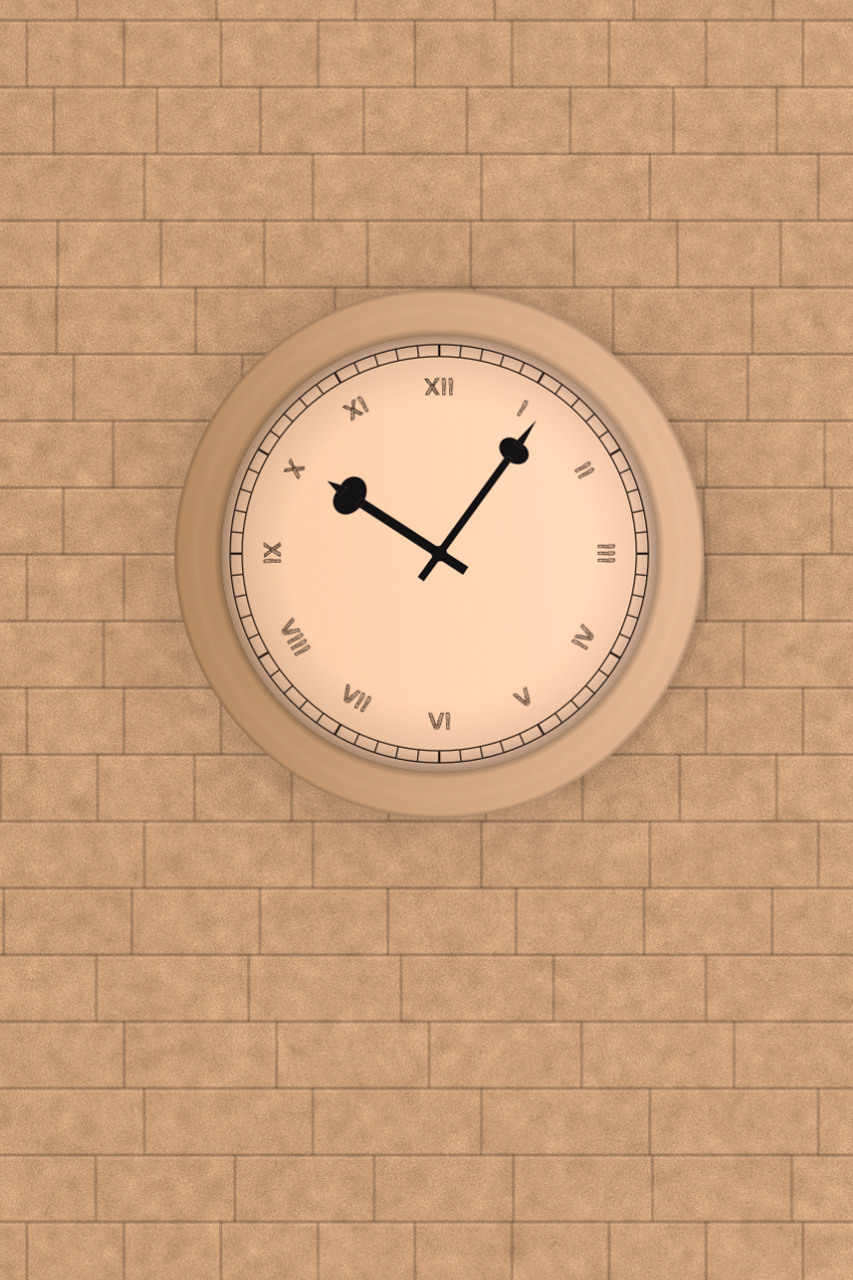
**10:06**
